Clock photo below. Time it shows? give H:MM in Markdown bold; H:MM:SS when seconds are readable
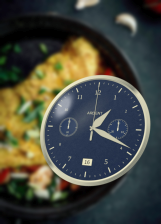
**1:19**
